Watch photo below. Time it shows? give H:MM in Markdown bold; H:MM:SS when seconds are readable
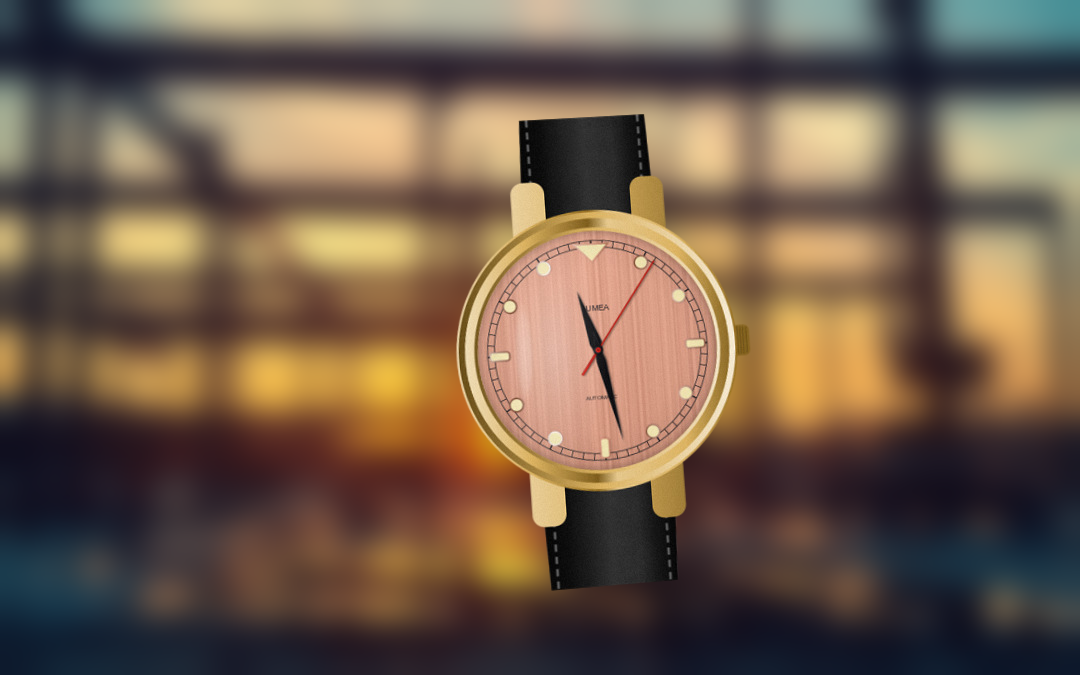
**11:28:06**
